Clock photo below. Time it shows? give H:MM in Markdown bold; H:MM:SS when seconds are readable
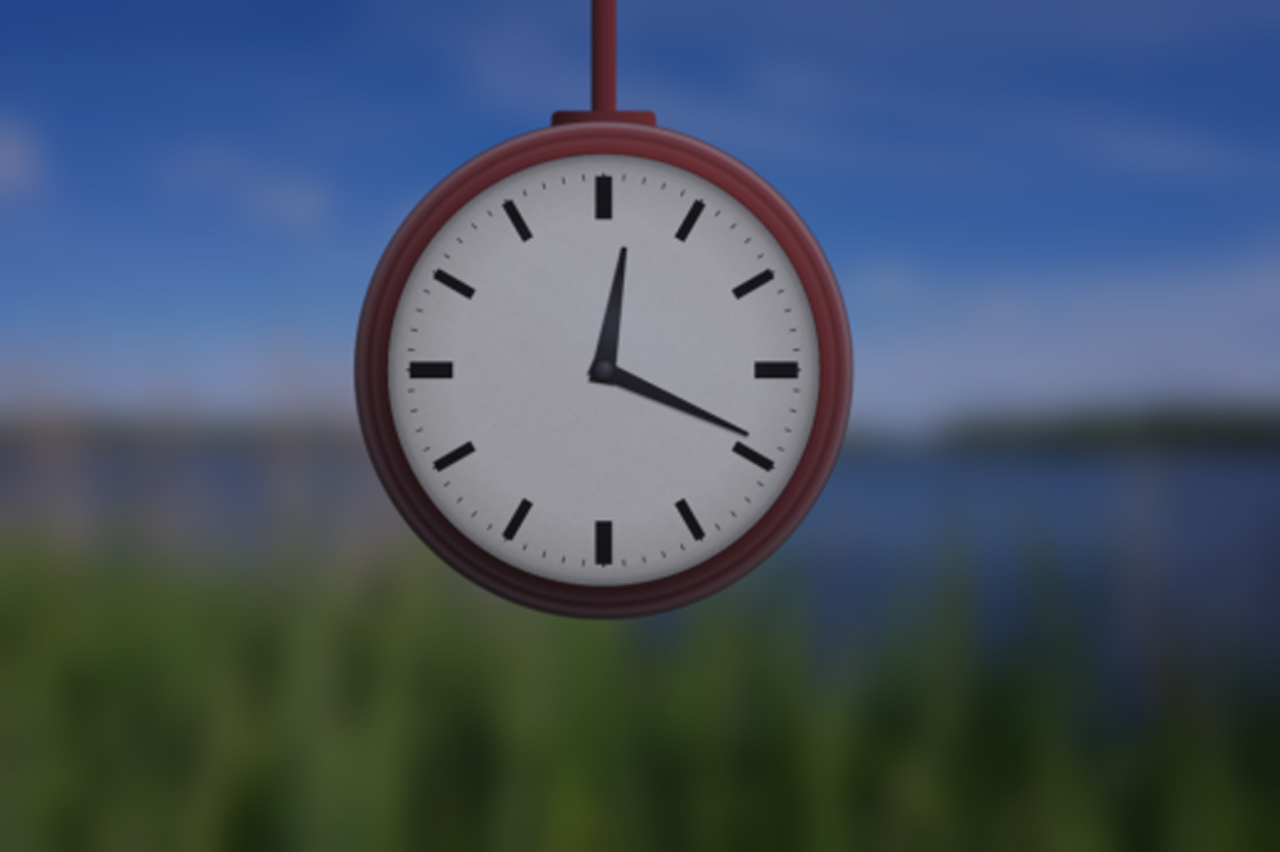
**12:19**
